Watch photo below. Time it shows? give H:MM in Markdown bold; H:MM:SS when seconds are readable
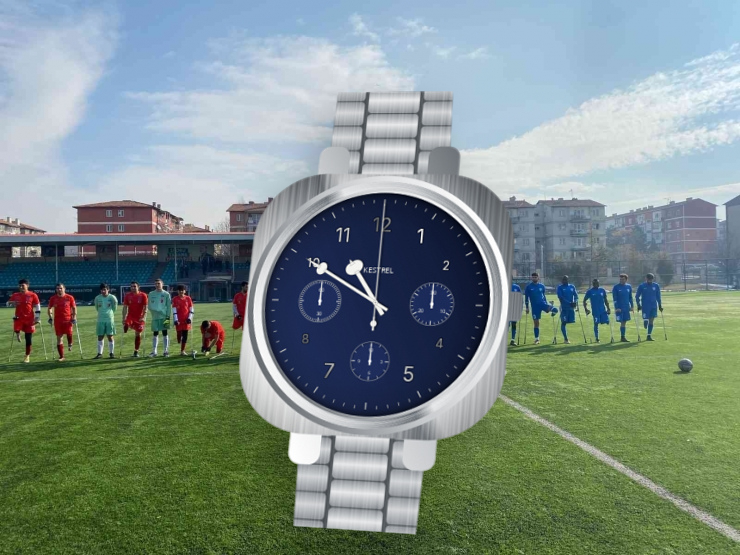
**10:50**
